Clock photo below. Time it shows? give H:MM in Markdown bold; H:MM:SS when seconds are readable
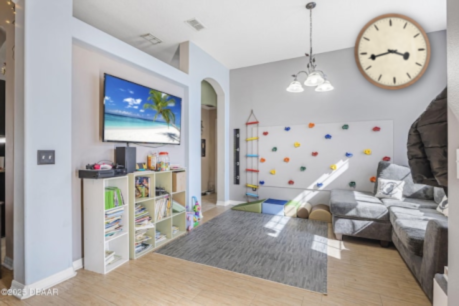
**3:43**
